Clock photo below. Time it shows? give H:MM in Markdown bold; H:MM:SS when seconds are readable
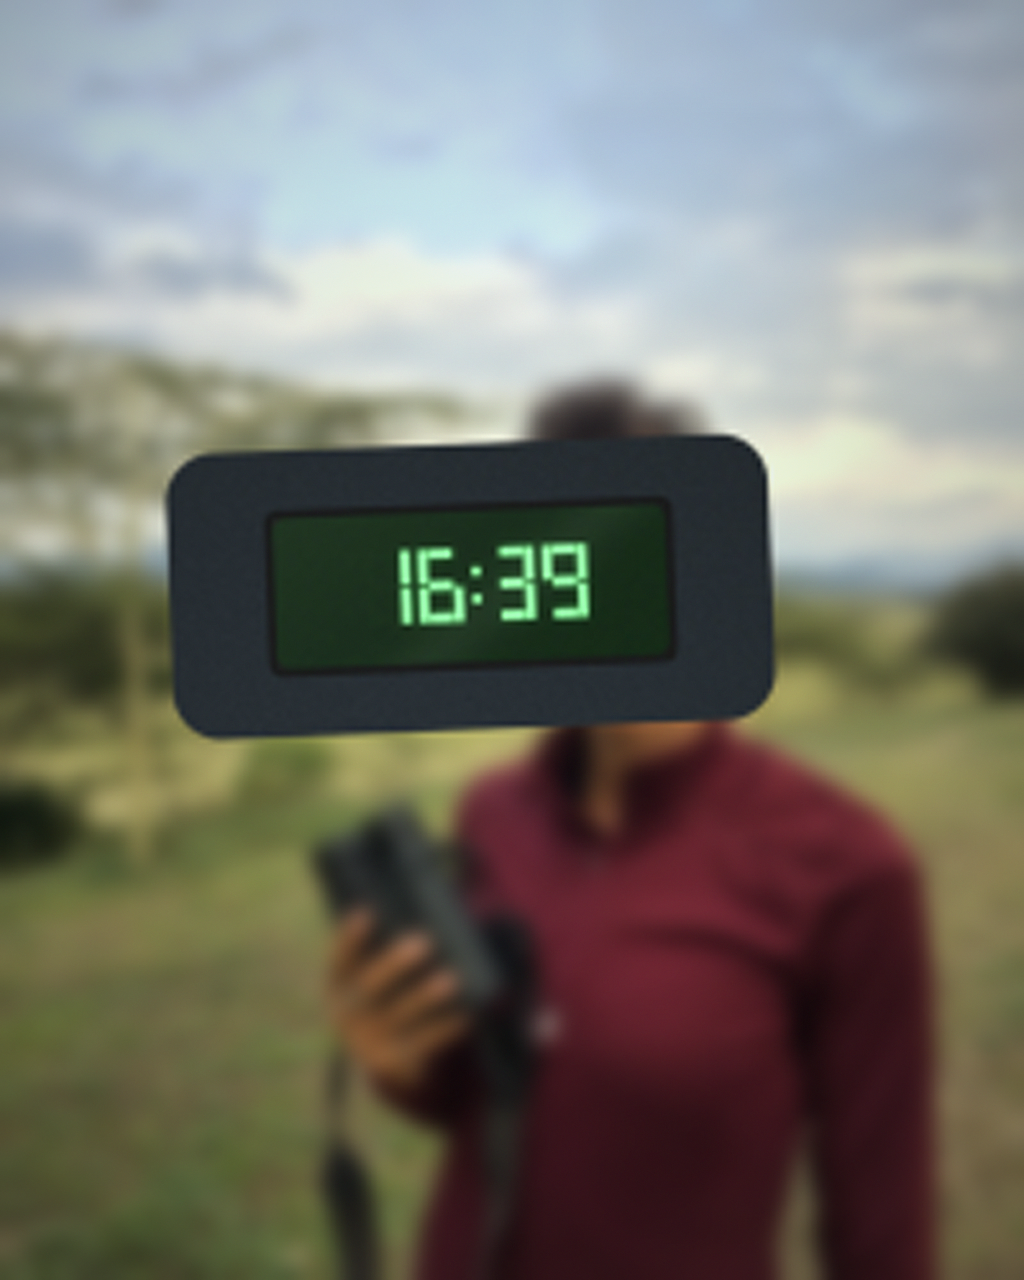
**16:39**
